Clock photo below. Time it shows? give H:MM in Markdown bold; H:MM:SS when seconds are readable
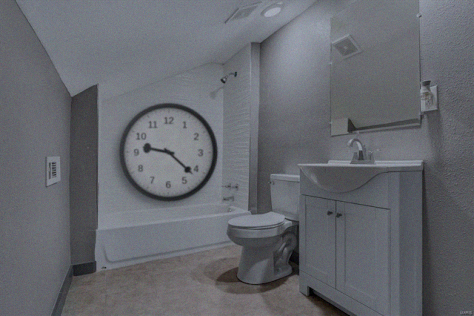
**9:22**
